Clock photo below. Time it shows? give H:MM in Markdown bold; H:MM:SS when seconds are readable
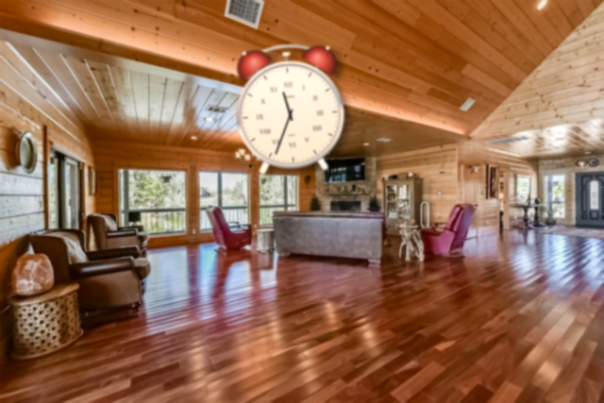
**11:34**
